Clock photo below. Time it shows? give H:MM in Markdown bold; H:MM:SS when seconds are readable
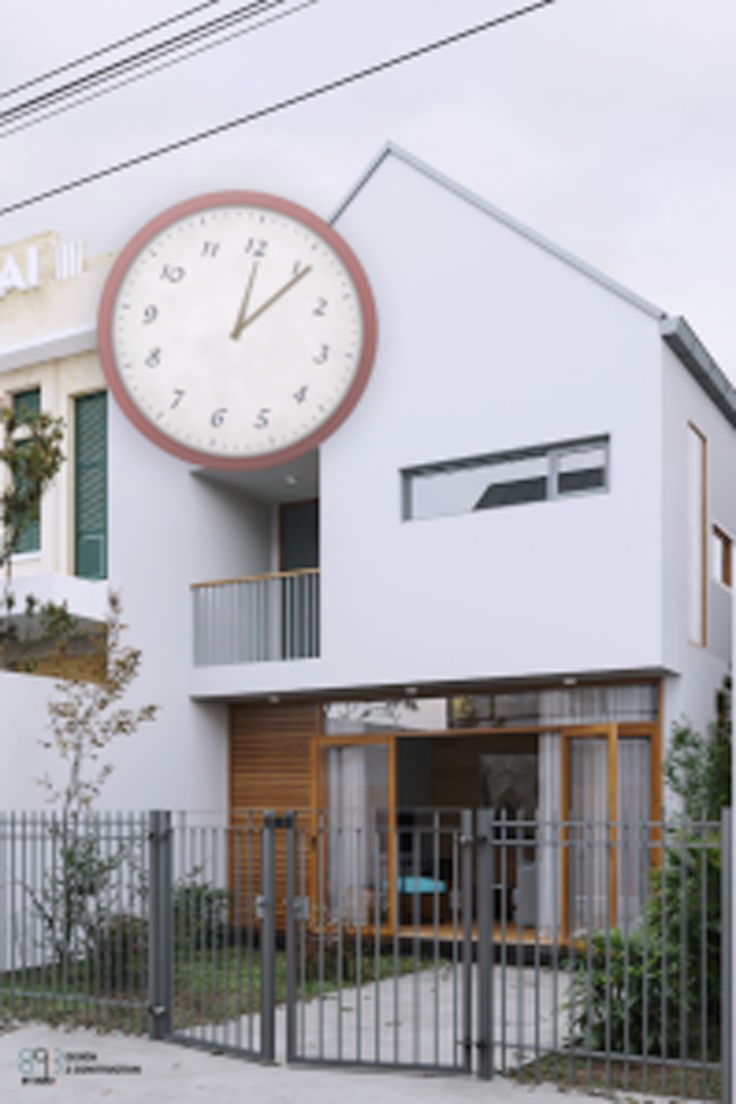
**12:06**
